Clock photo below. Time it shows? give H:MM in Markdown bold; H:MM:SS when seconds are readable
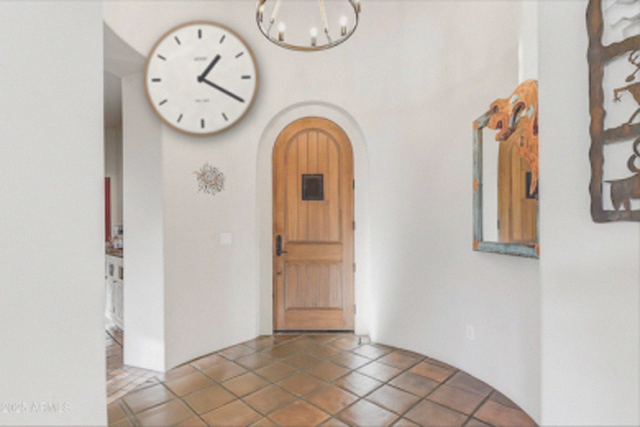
**1:20**
